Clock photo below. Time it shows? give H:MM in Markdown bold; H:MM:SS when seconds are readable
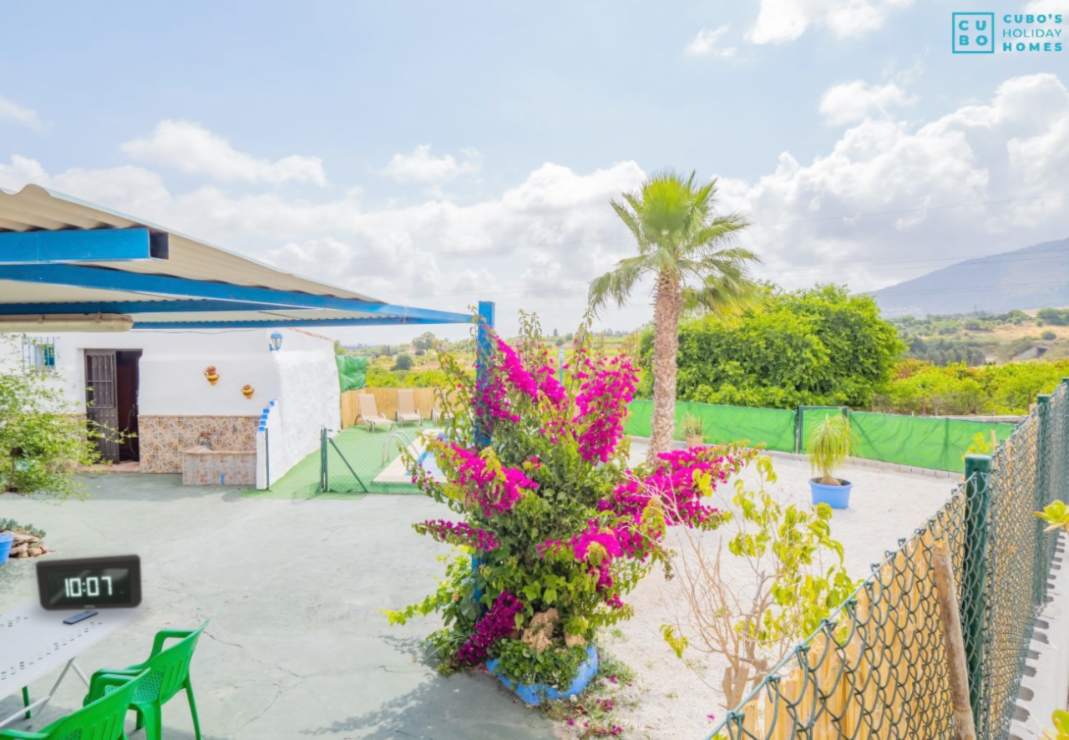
**10:07**
